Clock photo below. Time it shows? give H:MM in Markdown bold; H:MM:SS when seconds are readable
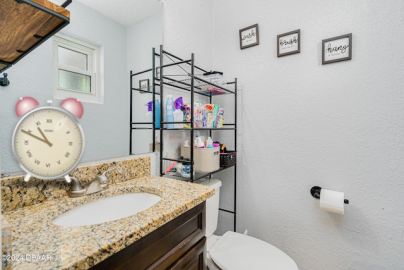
**10:49**
